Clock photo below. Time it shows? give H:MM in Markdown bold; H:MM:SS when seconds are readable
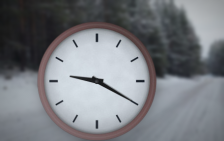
**9:20**
